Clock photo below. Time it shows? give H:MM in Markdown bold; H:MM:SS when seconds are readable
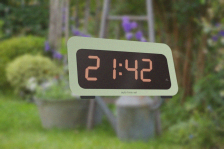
**21:42**
